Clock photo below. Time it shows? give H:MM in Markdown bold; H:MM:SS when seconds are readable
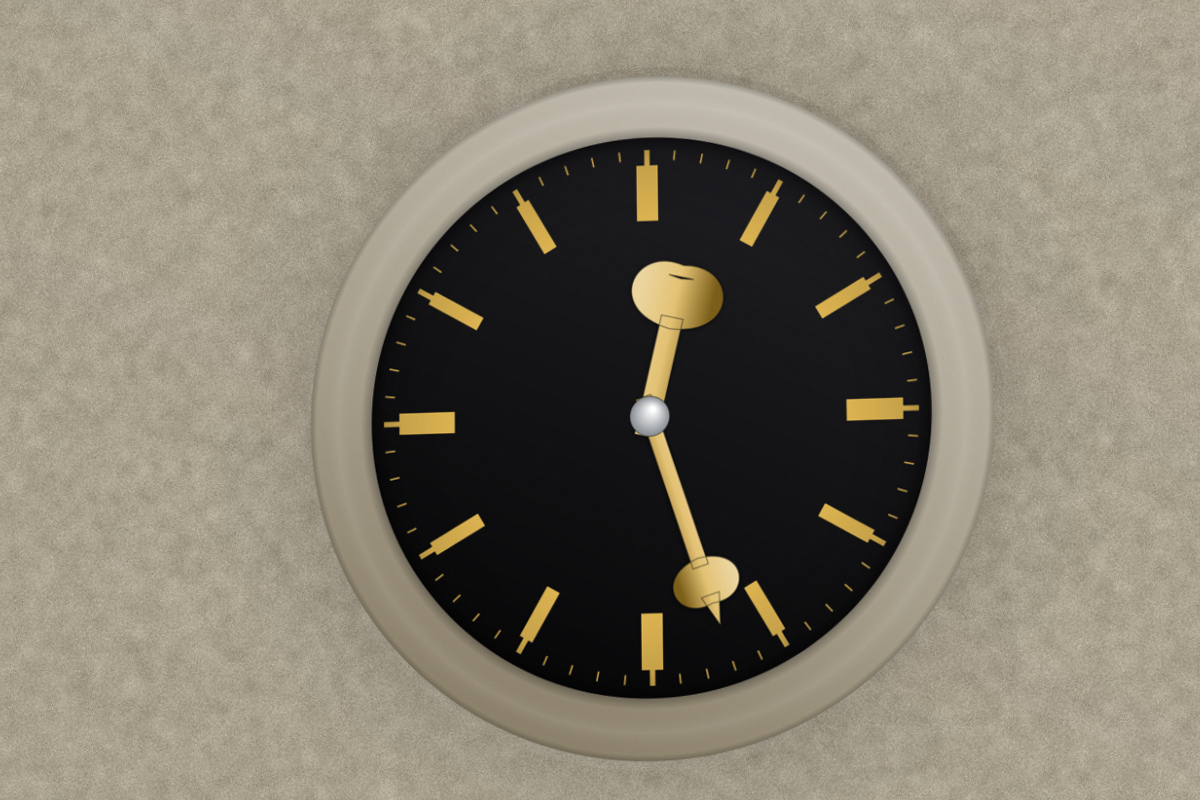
**12:27**
